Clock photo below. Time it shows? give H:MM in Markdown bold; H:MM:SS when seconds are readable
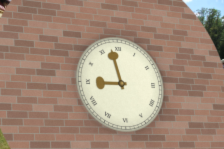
**8:58**
